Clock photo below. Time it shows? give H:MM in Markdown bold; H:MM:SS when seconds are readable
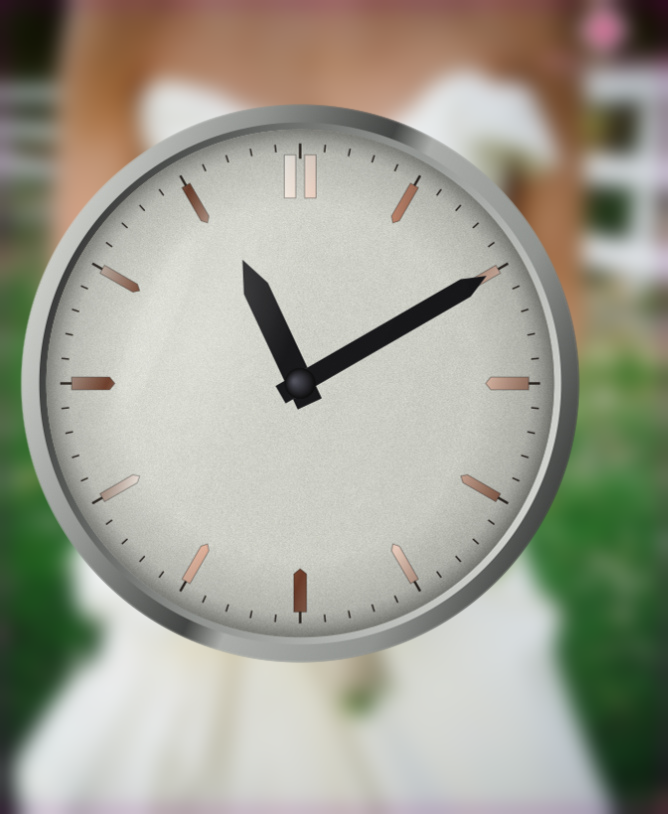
**11:10**
